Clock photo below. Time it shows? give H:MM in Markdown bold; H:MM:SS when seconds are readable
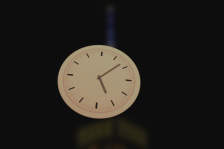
**5:08**
